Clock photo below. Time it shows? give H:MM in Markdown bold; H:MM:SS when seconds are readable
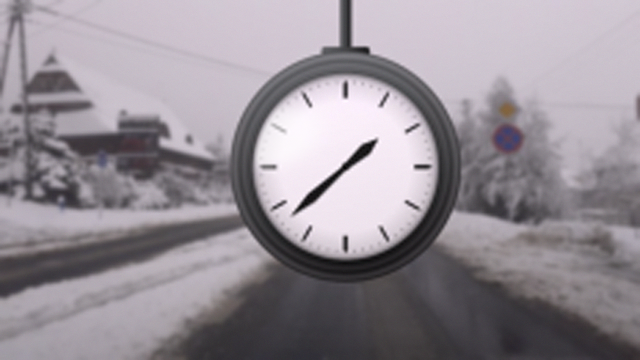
**1:38**
